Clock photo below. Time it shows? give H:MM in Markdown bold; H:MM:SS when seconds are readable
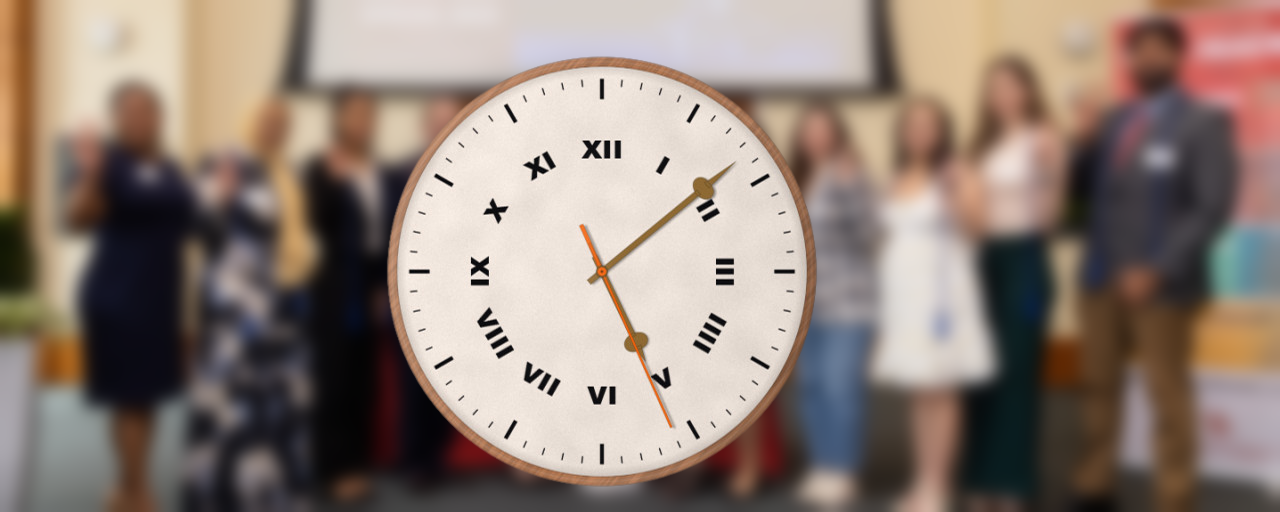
**5:08:26**
